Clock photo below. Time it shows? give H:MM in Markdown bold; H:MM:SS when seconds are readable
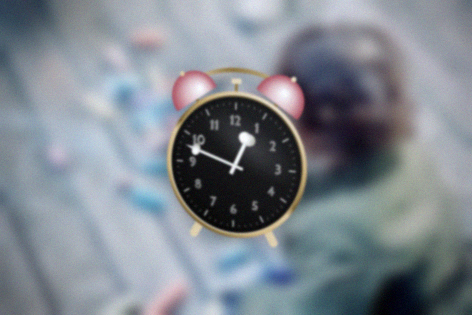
**12:48**
